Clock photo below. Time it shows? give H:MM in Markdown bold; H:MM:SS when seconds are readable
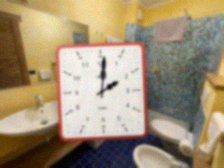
**2:01**
